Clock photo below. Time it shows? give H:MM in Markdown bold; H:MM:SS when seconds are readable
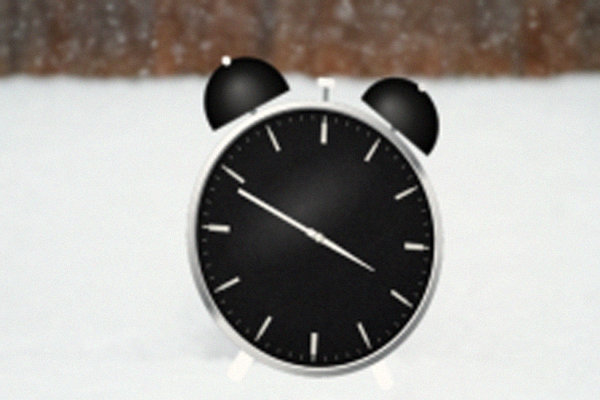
**3:49**
